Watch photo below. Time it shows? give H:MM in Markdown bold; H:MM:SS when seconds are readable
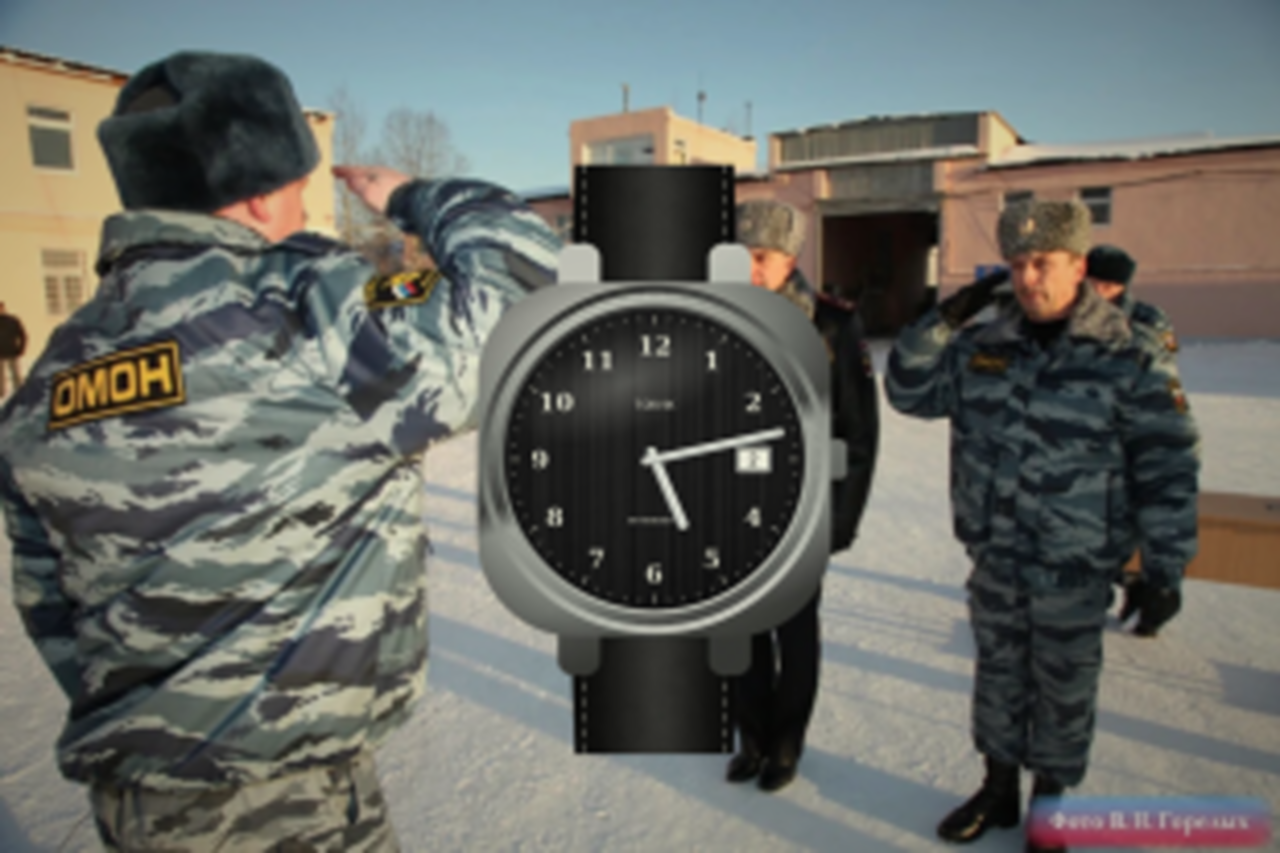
**5:13**
